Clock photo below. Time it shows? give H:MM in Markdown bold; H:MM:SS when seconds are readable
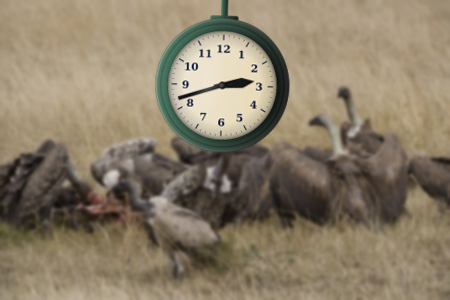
**2:42**
